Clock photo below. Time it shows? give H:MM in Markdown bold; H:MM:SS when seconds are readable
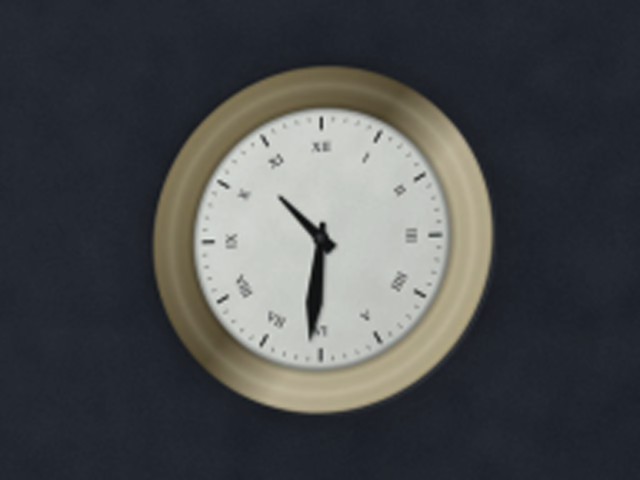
**10:31**
